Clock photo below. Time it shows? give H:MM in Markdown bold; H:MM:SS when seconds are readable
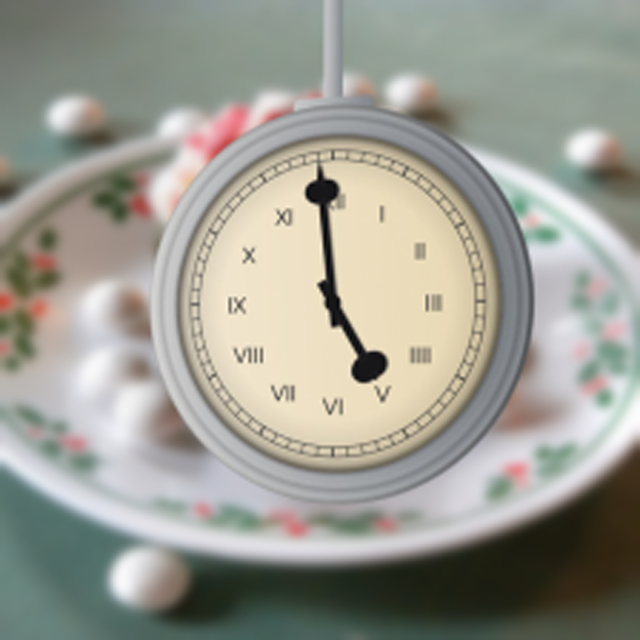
**4:59**
